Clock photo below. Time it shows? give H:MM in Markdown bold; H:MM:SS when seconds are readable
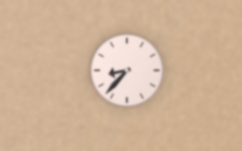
**8:37**
